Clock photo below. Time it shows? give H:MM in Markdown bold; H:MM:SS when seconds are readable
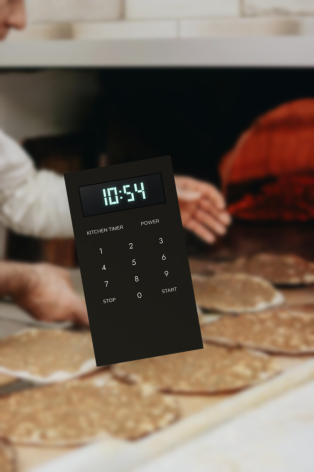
**10:54**
